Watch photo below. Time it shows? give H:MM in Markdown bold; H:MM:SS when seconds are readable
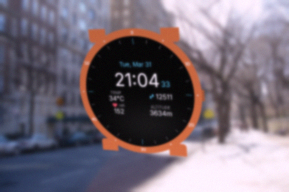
**21:04**
